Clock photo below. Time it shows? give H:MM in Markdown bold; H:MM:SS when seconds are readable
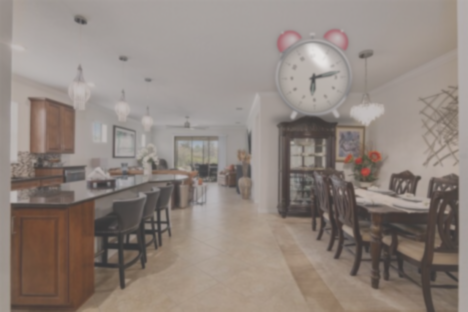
**6:13**
